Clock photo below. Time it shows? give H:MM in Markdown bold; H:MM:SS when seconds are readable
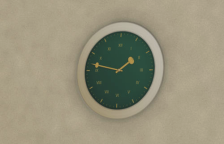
**1:47**
